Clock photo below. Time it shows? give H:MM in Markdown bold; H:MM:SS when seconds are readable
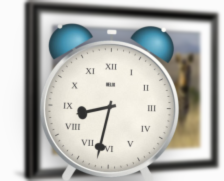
**8:32**
